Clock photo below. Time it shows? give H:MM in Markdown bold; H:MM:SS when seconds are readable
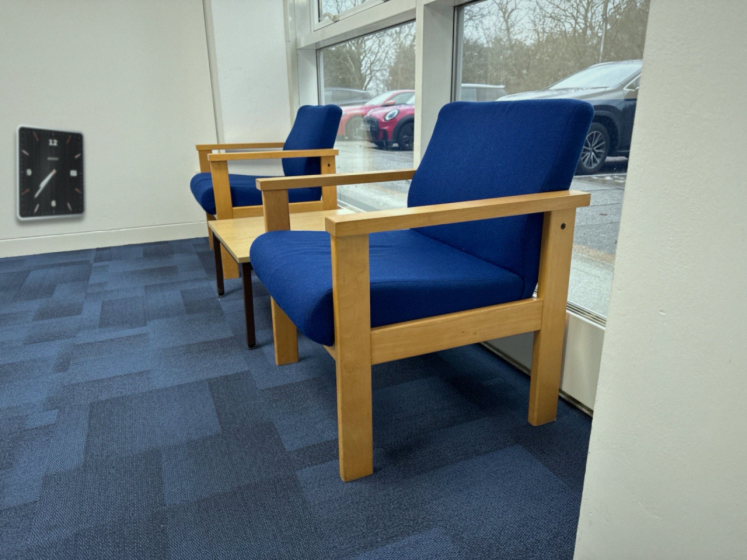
**7:37**
